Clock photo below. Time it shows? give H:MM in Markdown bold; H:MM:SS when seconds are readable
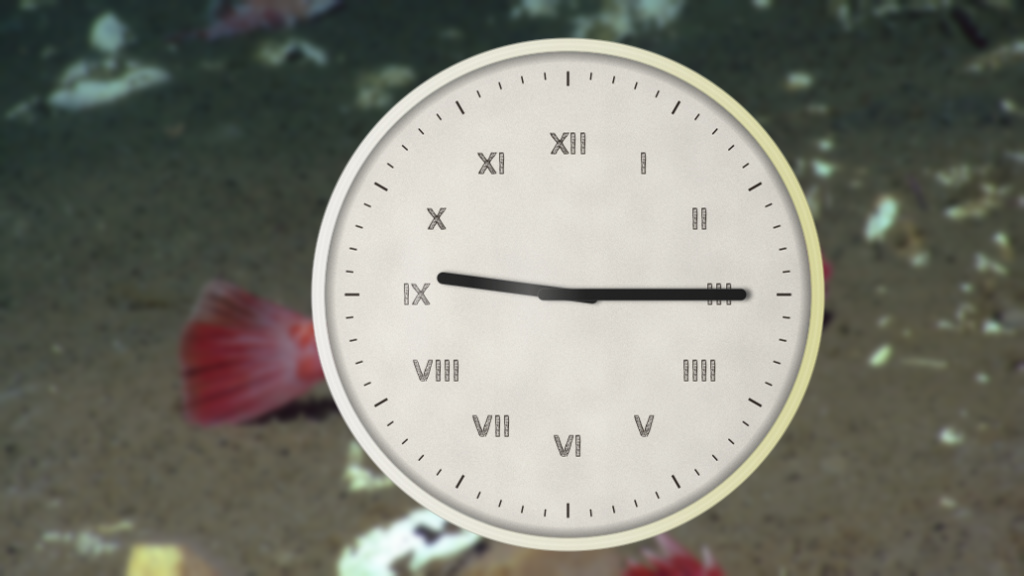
**9:15**
